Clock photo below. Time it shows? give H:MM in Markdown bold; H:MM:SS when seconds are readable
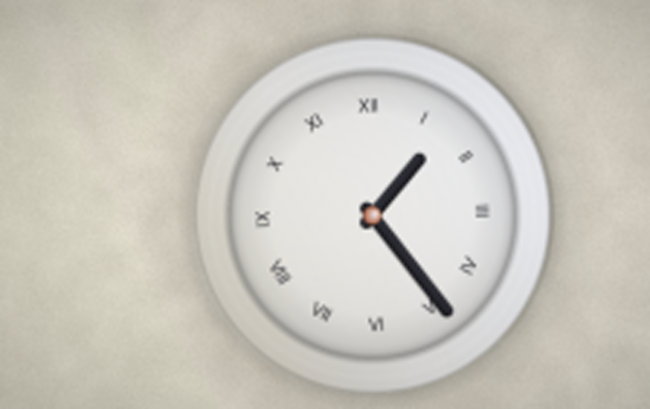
**1:24**
